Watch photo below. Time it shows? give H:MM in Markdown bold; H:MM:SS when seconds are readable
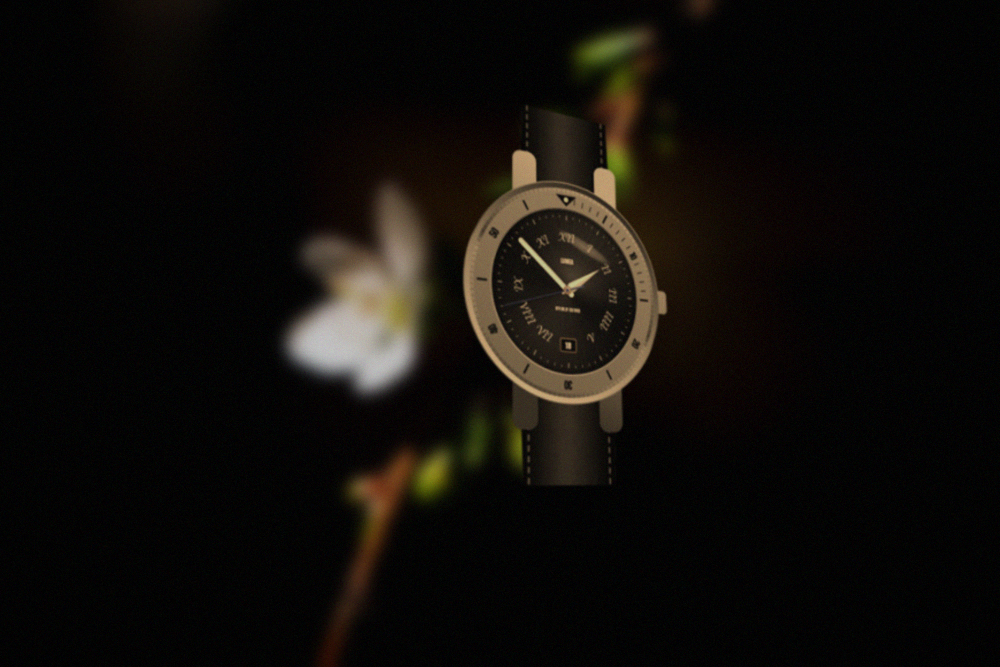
**1:51:42**
